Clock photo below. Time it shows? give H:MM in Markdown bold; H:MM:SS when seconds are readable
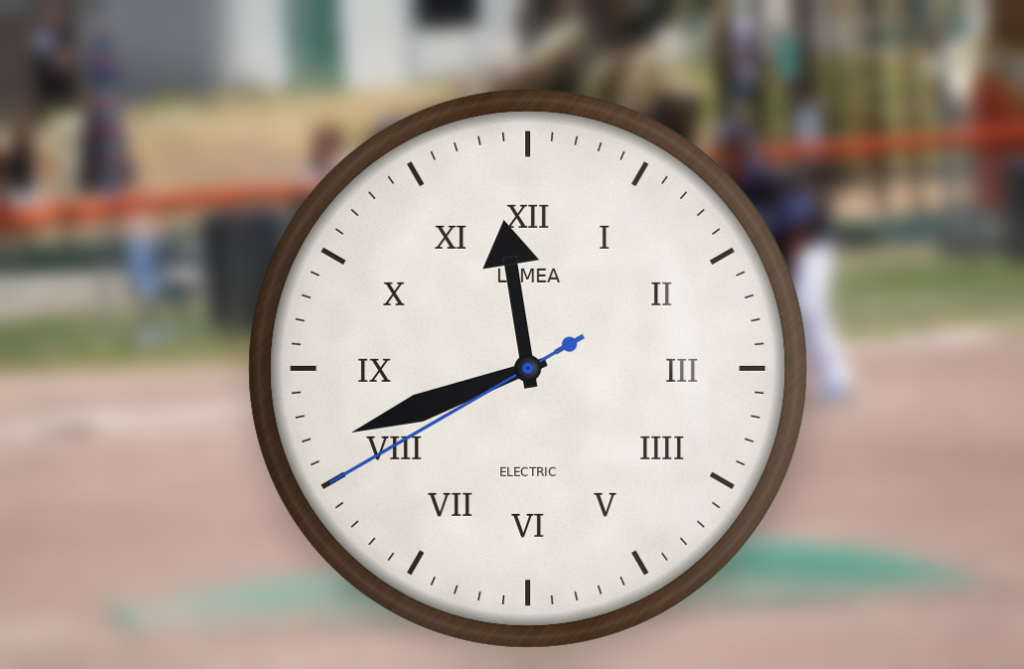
**11:41:40**
